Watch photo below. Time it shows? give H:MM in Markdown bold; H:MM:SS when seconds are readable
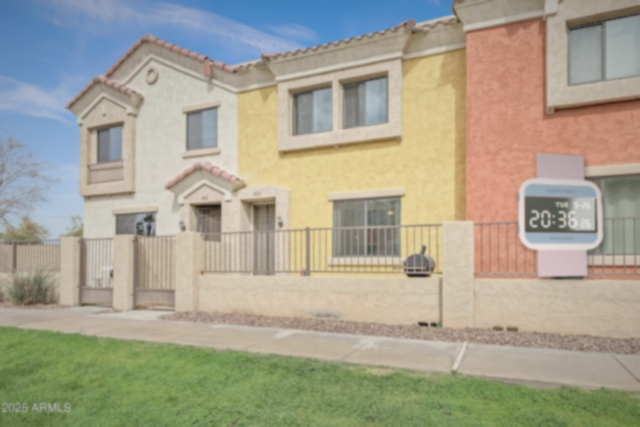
**20:36**
